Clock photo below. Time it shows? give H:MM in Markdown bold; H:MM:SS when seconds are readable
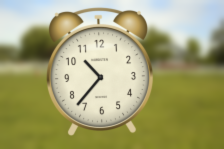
**10:37**
